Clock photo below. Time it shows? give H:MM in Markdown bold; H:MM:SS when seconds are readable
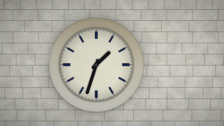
**1:33**
